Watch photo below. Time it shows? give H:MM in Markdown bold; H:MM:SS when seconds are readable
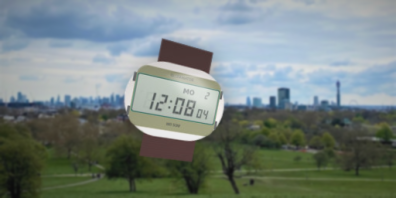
**12:08:04**
